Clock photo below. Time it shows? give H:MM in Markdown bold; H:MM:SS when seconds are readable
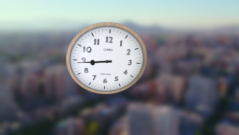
**8:44**
